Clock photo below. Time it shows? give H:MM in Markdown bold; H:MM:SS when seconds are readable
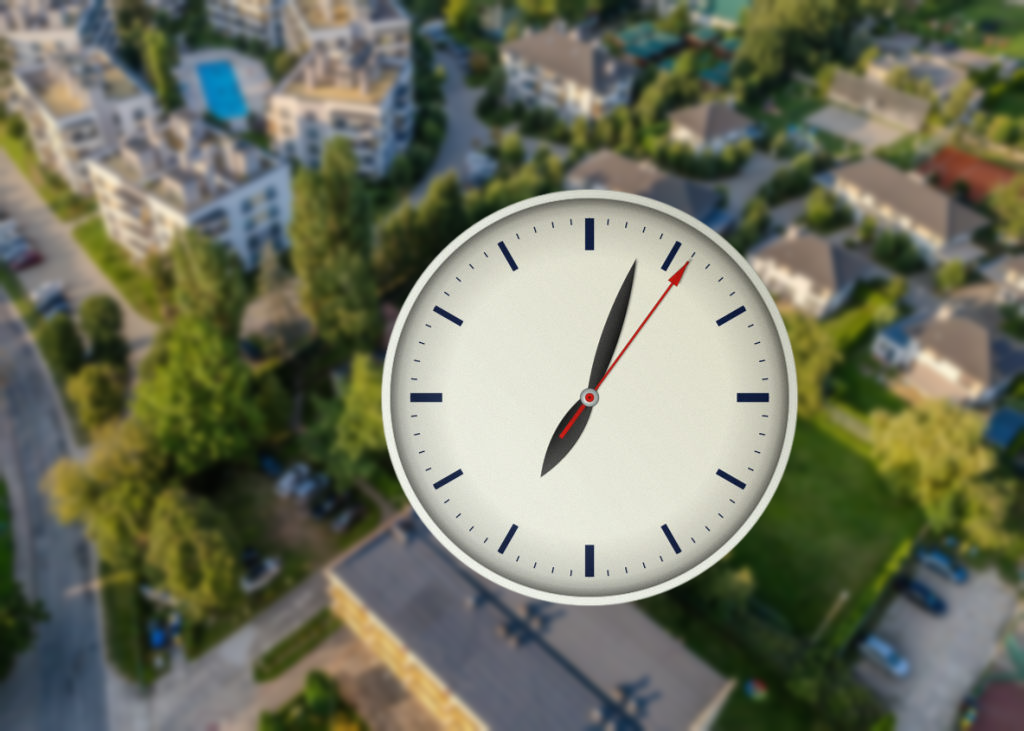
**7:03:06**
